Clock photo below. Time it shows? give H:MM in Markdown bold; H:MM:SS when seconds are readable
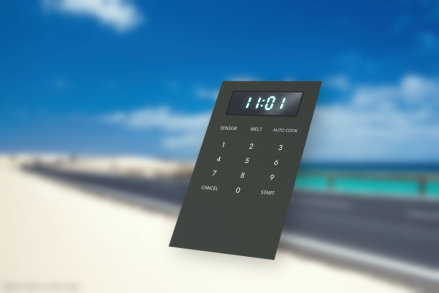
**11:01**
